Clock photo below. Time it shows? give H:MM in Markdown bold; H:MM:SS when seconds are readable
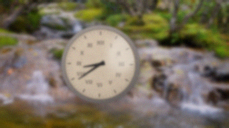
**8:39**
